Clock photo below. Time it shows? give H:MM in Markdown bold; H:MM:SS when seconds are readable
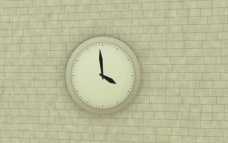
**3:59**
